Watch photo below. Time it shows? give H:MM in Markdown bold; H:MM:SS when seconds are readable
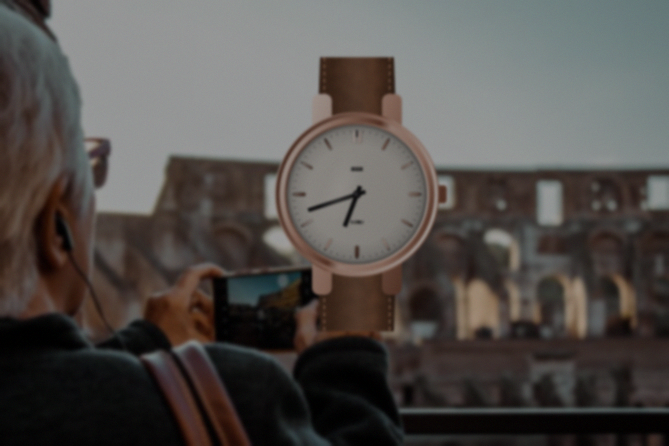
**6:42**
